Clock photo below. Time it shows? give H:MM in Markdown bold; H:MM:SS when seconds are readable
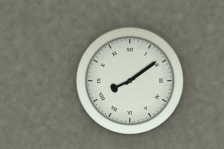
**8:09**
